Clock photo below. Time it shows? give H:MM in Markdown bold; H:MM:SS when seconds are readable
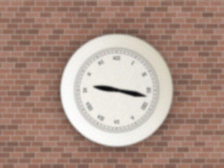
**9:17**
